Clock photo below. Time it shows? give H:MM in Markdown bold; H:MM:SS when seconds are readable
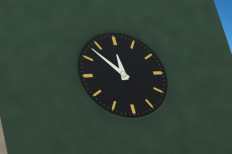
**11:53**
